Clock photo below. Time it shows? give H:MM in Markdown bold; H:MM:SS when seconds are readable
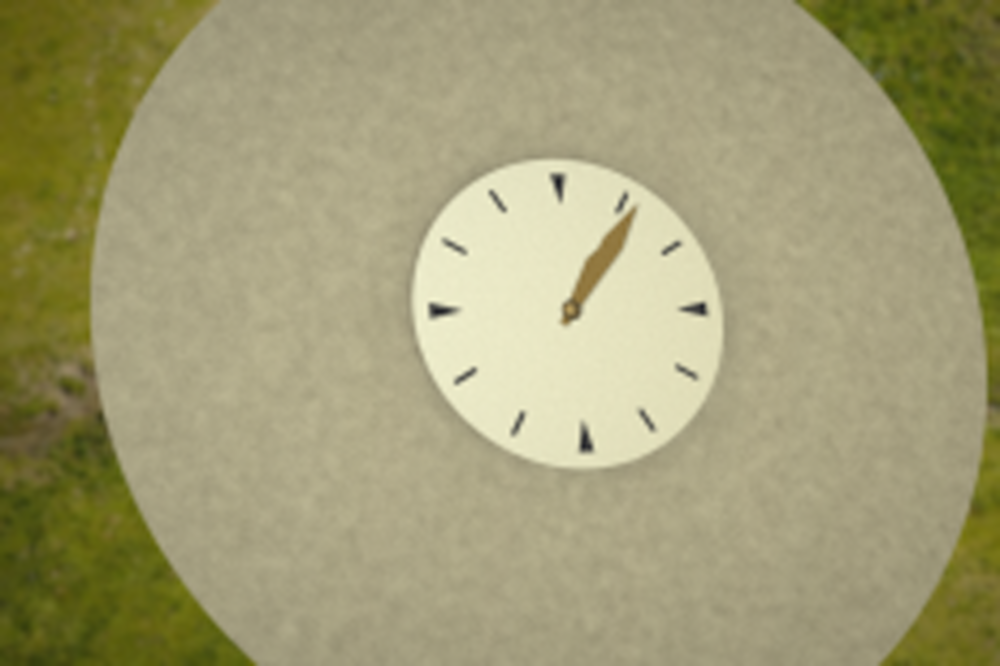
**1:06**
